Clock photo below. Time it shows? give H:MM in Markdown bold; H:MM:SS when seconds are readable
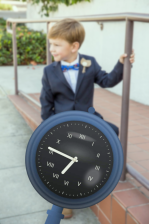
**6:46**
